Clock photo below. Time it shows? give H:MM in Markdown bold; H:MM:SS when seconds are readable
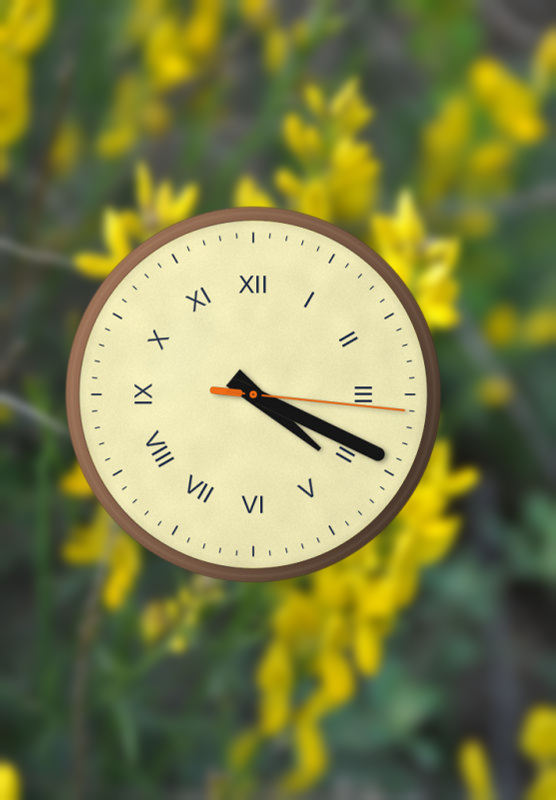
**4:19:16**
